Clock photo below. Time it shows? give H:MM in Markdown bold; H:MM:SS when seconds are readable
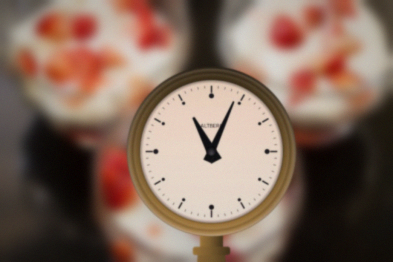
**11:04**
